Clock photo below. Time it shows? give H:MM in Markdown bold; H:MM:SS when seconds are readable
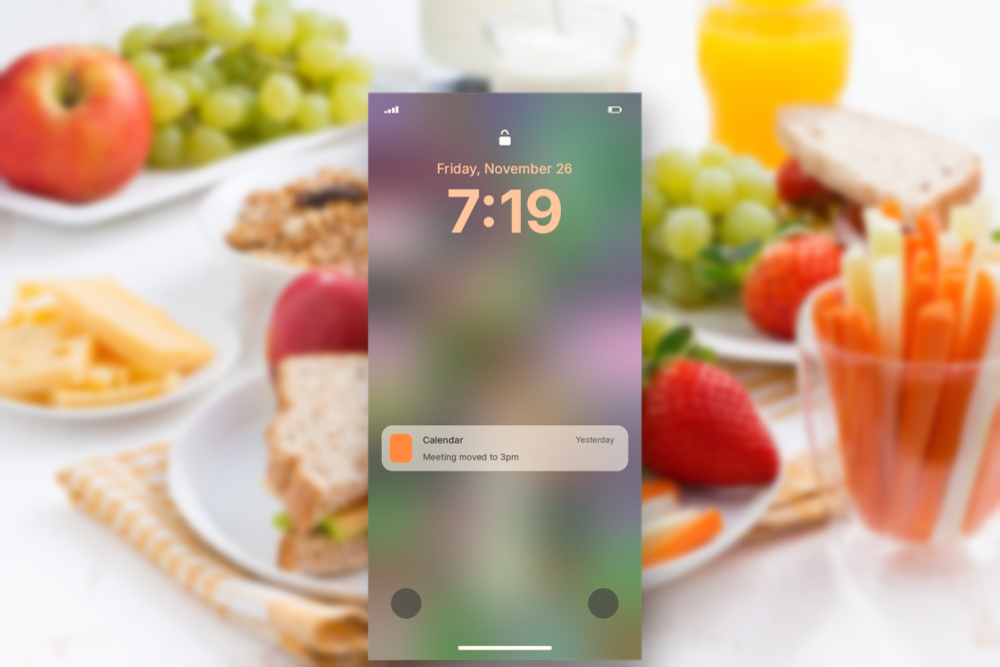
**7:19**
